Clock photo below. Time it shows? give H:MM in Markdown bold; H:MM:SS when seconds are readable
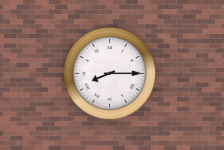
**8:15**
